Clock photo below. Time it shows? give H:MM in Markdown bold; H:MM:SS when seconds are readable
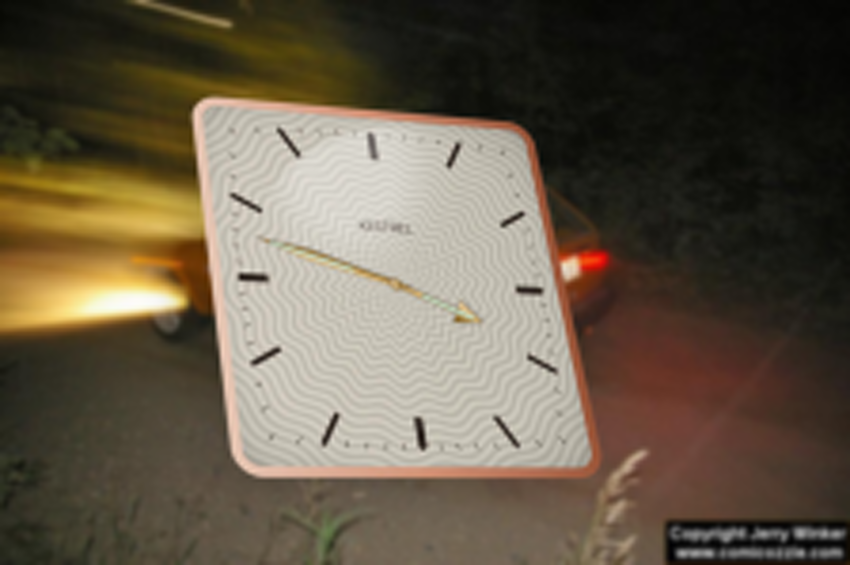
**3:48**
